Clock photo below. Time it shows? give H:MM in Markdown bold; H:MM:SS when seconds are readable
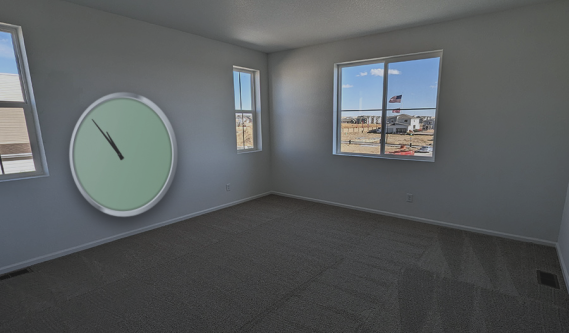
**10:53**
